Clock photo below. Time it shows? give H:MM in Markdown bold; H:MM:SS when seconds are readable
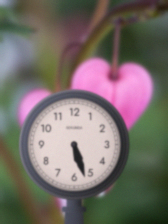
**5:27**
